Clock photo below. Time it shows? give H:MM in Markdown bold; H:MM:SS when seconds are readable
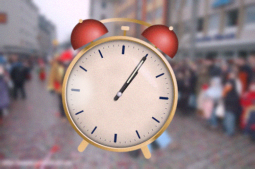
**1:05**
